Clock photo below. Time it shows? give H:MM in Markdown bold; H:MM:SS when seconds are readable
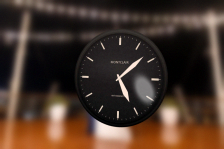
**5:08**
